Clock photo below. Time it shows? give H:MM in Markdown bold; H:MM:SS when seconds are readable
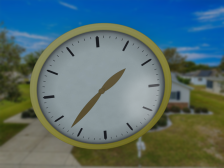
**1:37**
